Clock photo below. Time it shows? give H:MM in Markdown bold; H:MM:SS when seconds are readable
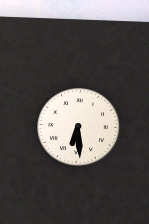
**6:29**
